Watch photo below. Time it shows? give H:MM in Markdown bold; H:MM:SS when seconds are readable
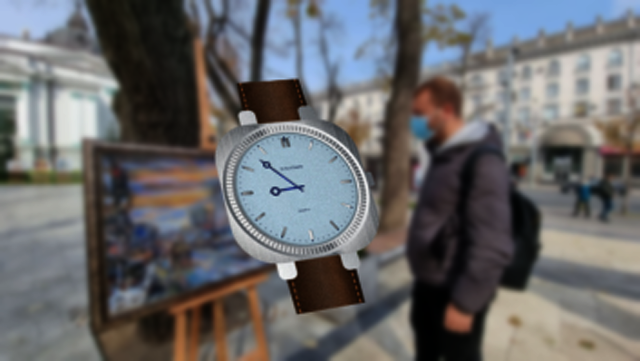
**8:53**
